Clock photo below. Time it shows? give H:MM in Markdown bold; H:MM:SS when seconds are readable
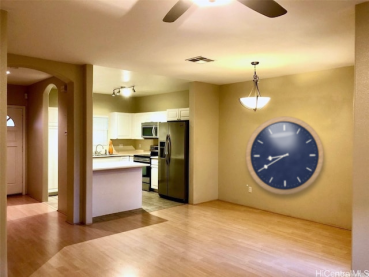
**8:40**
